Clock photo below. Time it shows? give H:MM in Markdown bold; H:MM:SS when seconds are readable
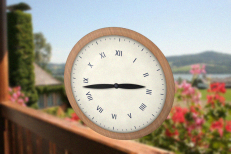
**2:43**
